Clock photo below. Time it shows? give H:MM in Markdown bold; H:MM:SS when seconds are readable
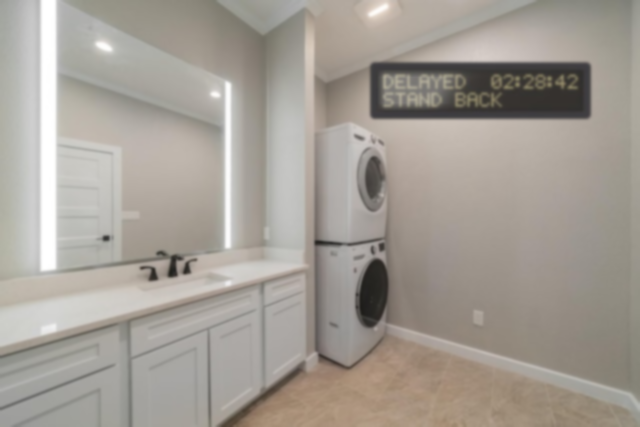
**2:28:42**
